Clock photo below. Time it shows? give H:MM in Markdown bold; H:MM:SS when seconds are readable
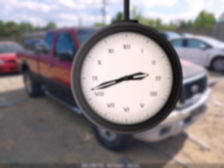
**2:42**
